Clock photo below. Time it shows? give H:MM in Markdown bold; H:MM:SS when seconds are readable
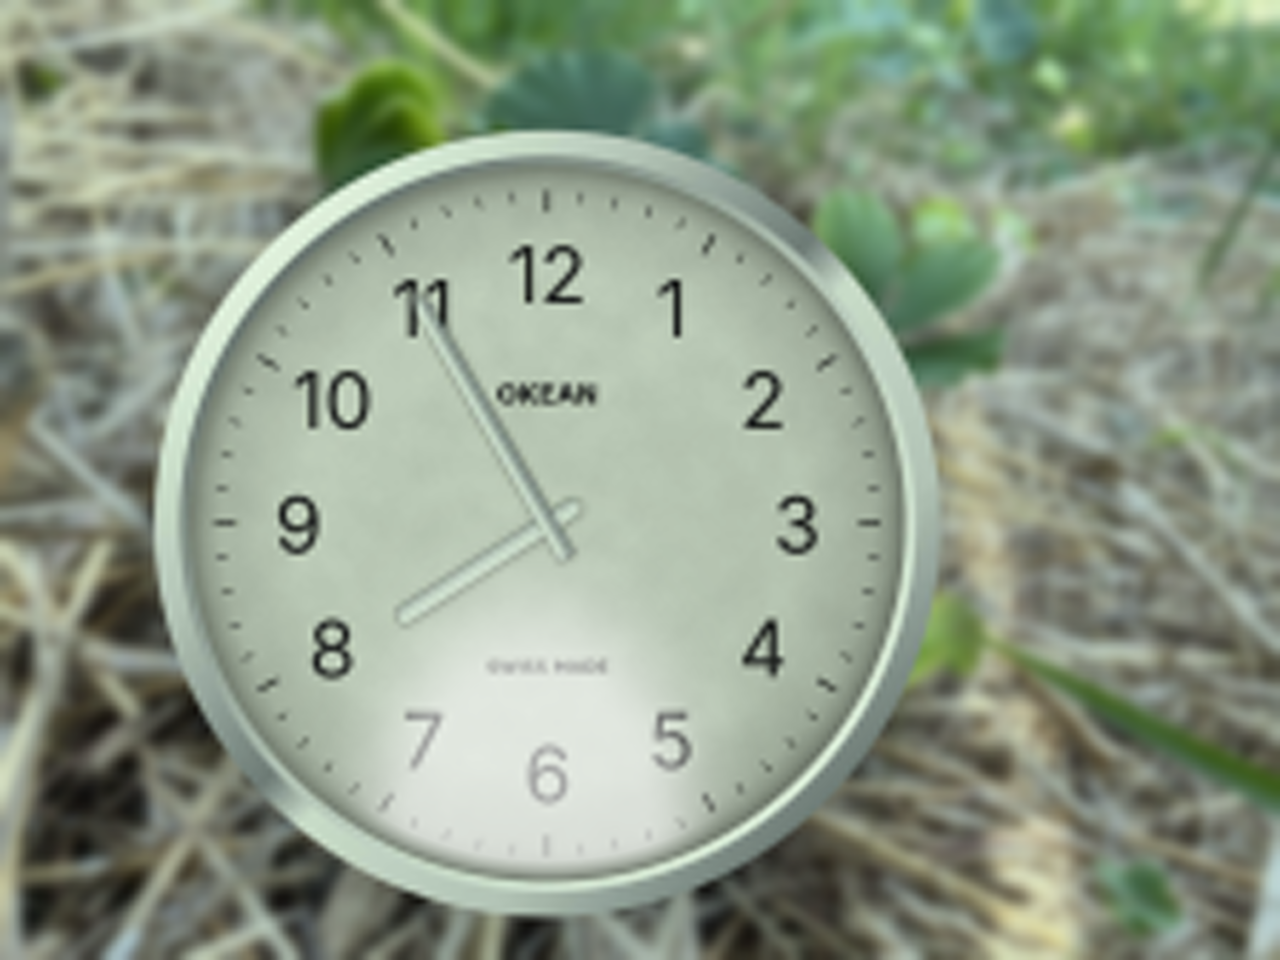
**7:55**
